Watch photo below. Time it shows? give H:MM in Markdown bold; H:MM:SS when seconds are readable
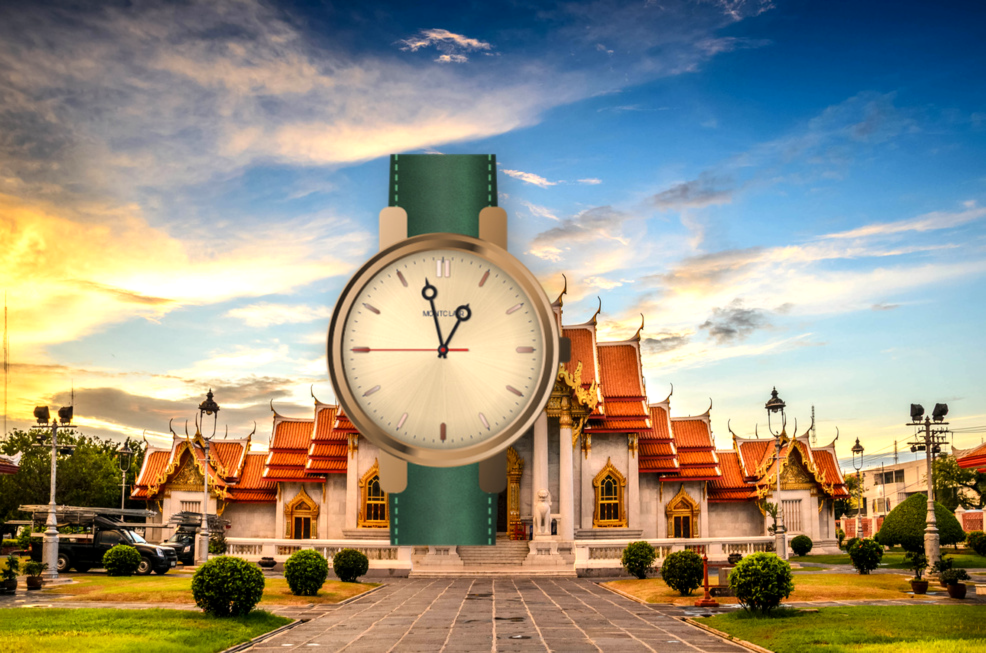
**12:57:45**
